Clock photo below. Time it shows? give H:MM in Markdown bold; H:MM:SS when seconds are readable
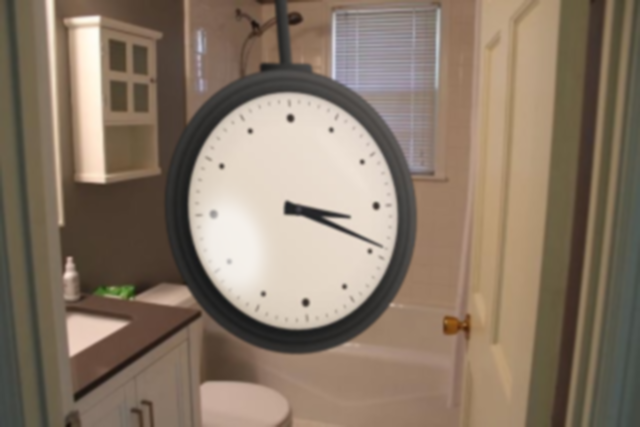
**3:19**
